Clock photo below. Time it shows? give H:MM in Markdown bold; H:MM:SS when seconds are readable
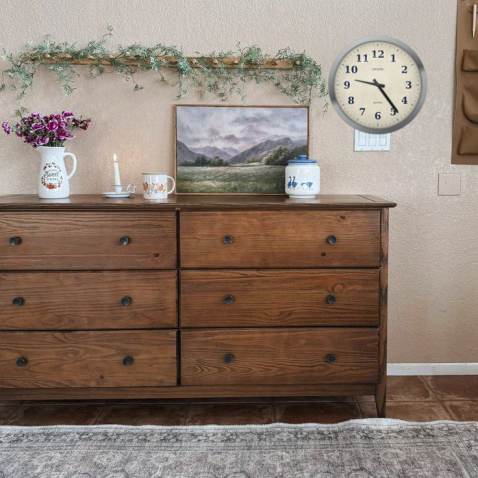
**9:24**
